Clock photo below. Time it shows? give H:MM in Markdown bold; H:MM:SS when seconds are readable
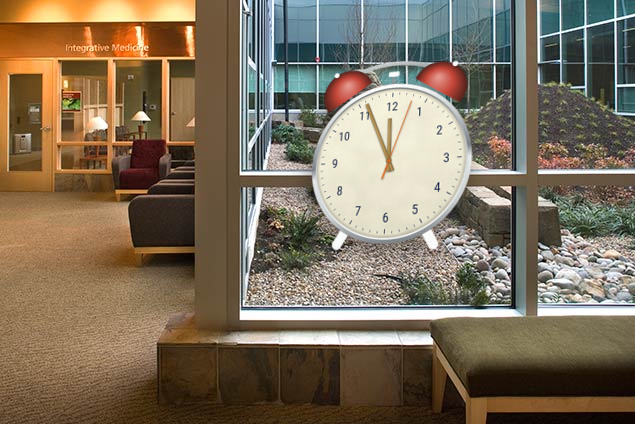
**11:56:03**
